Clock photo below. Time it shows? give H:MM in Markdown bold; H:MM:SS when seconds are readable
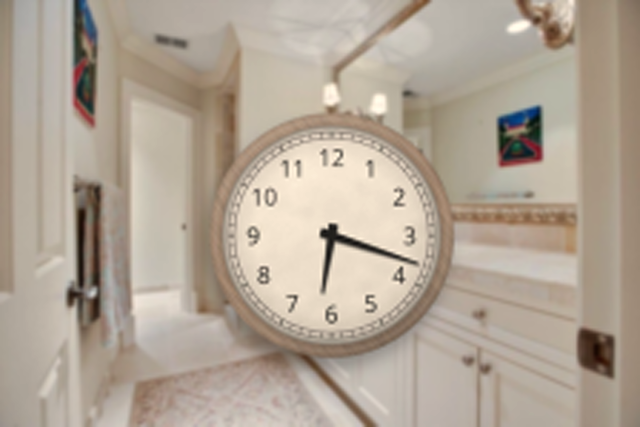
**6:18**
